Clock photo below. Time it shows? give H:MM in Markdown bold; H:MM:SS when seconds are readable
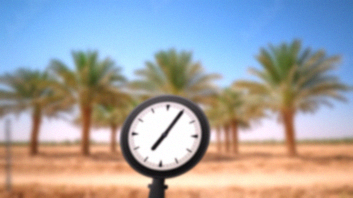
**7:05**
